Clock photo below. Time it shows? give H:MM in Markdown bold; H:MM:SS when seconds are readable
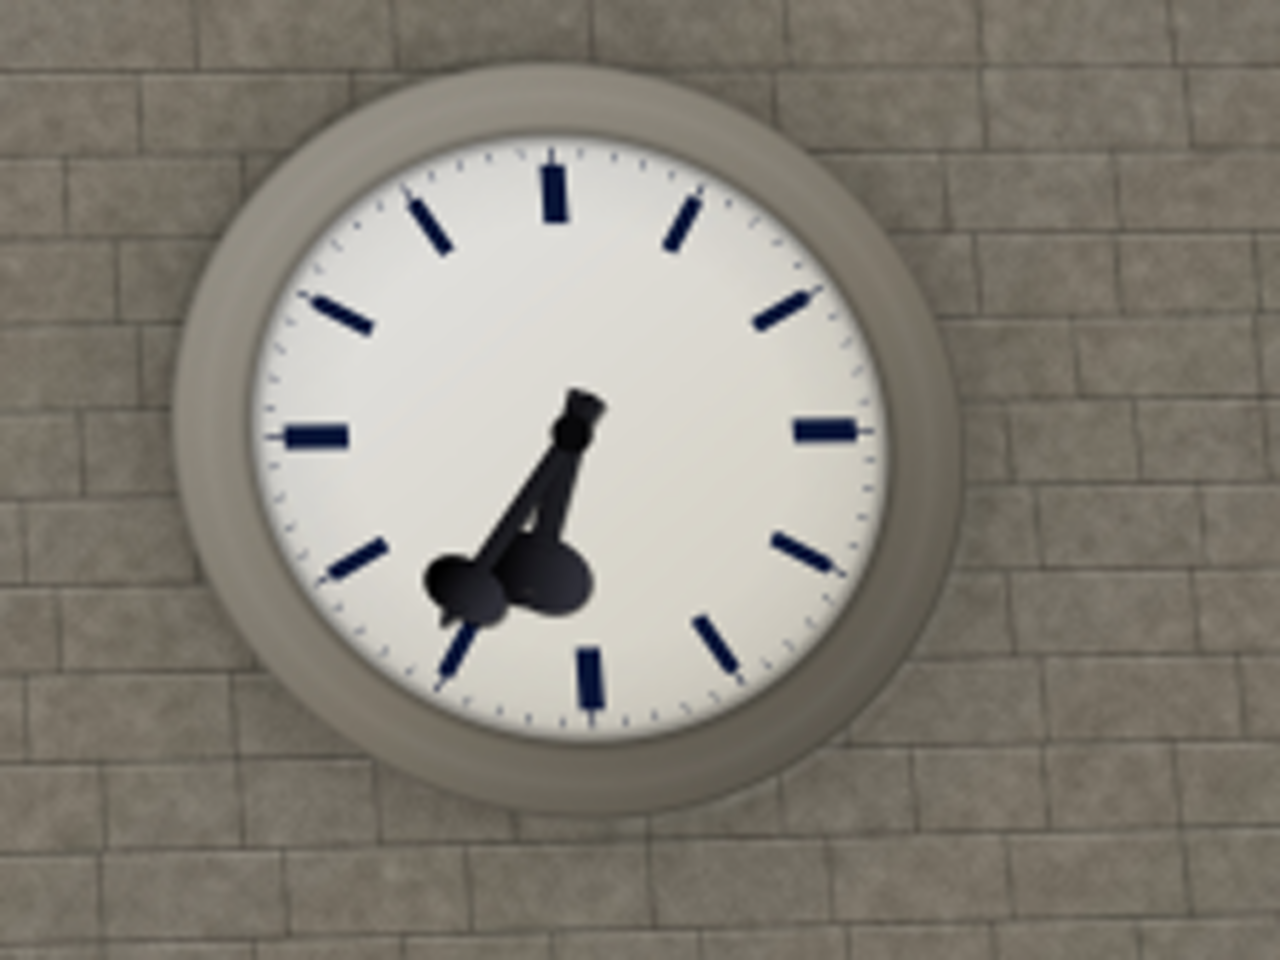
**6:36**
